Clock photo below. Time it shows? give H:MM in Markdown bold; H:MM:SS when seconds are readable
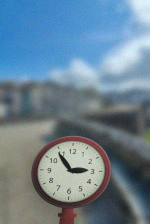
**2:54**
